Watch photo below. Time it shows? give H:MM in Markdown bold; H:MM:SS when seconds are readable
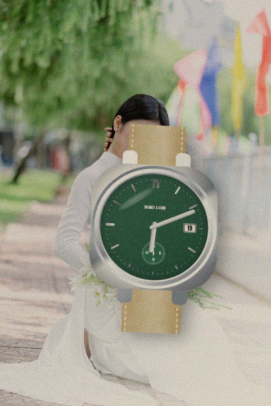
**6:11**
